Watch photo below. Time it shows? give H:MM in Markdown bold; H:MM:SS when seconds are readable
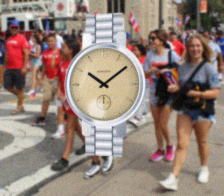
**10:09**
